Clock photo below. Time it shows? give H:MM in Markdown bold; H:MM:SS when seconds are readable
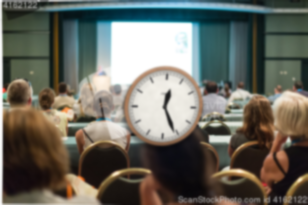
**12:26**
